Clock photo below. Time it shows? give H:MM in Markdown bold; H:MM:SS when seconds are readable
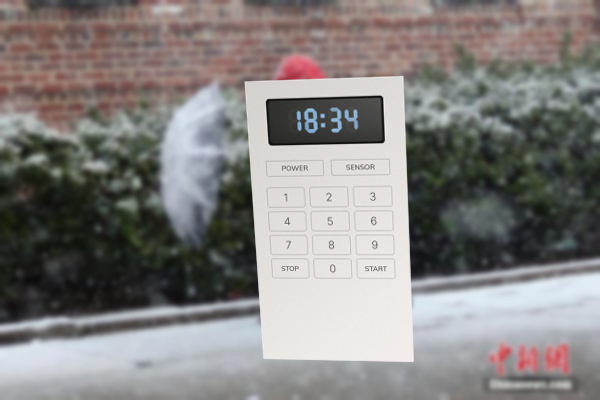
**18:34**
